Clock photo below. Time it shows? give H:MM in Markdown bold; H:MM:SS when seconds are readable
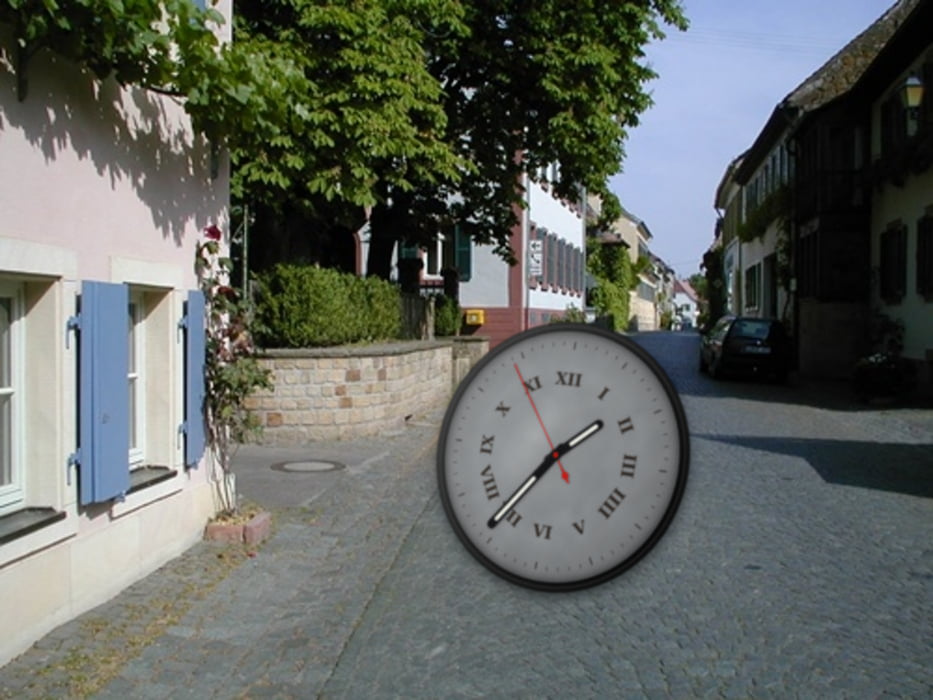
**1:35:54**
